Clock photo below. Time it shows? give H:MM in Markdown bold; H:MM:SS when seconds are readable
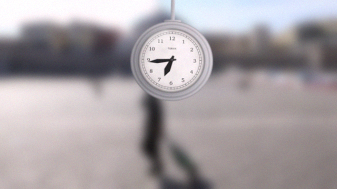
**6:44**
